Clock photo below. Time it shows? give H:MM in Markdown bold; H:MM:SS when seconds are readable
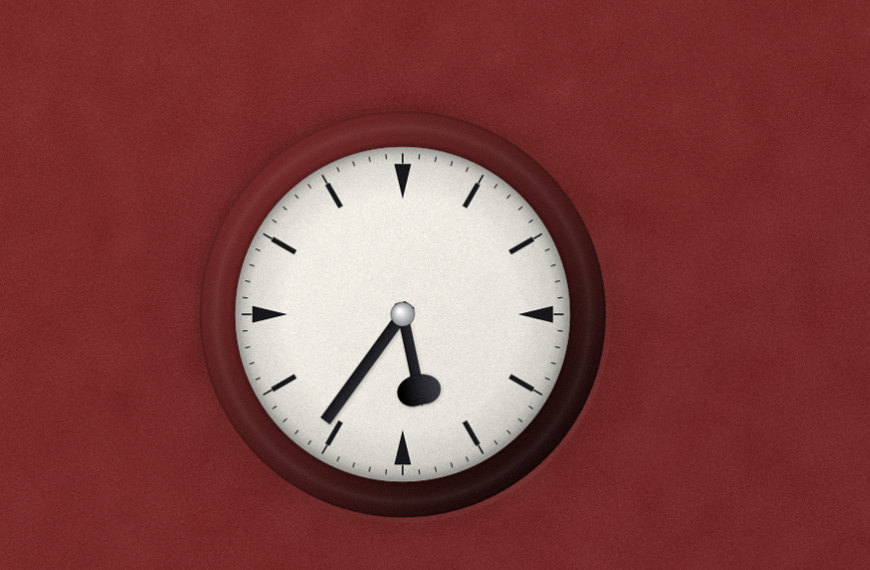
**5:36**
